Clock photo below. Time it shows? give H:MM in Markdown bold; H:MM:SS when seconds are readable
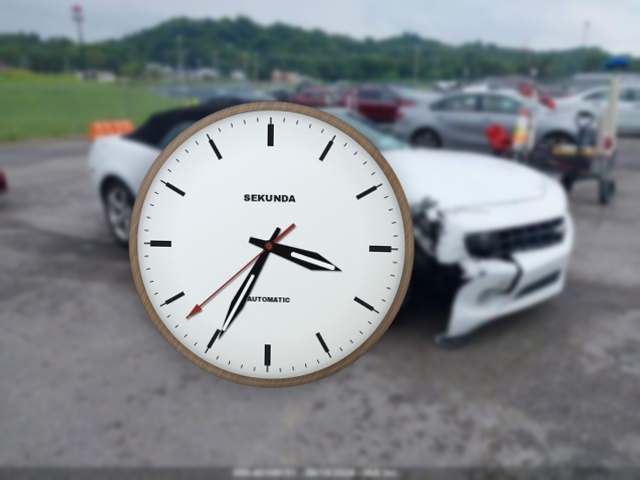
**3:34:38**
